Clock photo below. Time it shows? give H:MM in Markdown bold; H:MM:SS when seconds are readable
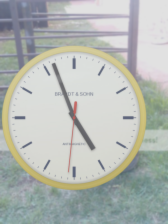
**4:56:31**
